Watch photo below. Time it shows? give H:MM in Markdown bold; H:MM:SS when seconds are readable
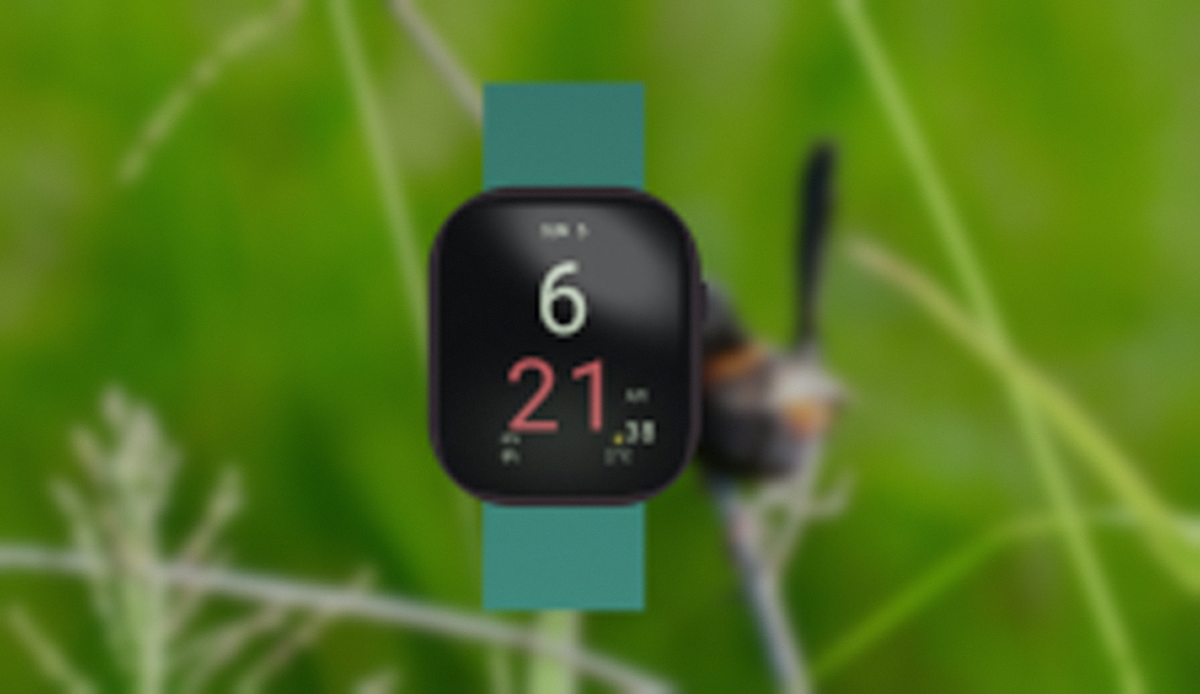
**6:21**
